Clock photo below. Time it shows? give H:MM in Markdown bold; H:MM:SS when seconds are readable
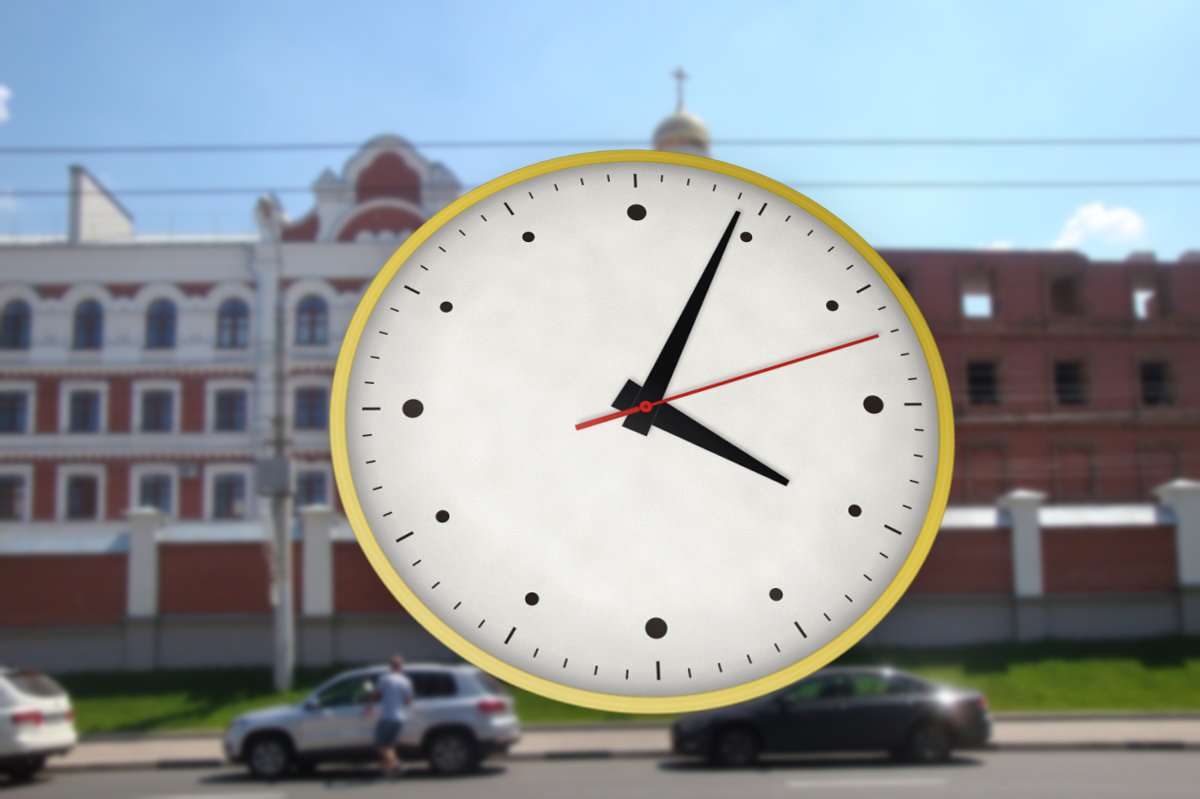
**4:04:12**
